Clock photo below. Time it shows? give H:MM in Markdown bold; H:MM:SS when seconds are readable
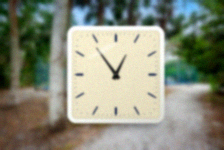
**12:54**
